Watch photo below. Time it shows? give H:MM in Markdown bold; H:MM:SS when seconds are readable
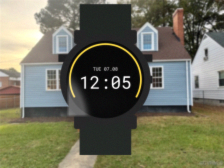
**12:05**
